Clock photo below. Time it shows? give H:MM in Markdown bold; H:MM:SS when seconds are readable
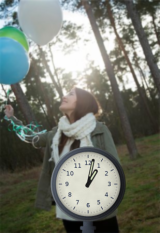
**1:02**
